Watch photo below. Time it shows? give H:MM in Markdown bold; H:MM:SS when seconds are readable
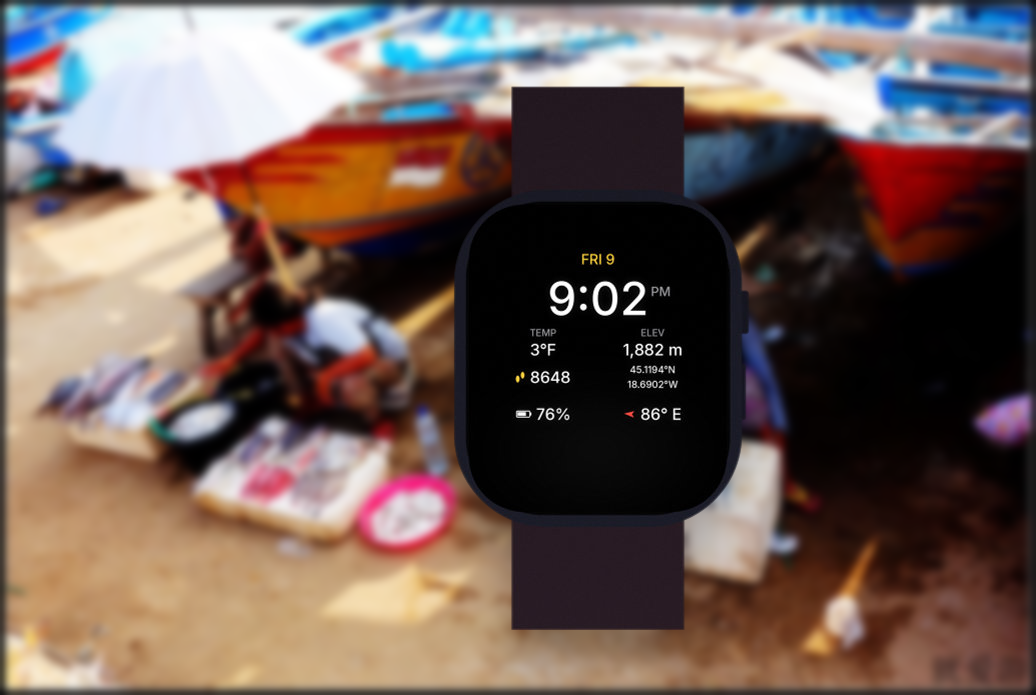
**9:02**
